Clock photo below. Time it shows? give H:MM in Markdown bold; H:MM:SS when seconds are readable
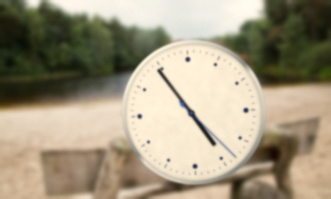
**4:54:23**
